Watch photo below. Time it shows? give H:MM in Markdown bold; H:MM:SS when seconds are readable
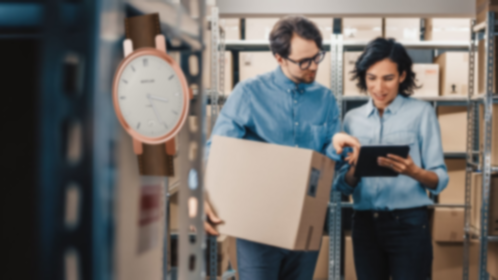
**3:26**
